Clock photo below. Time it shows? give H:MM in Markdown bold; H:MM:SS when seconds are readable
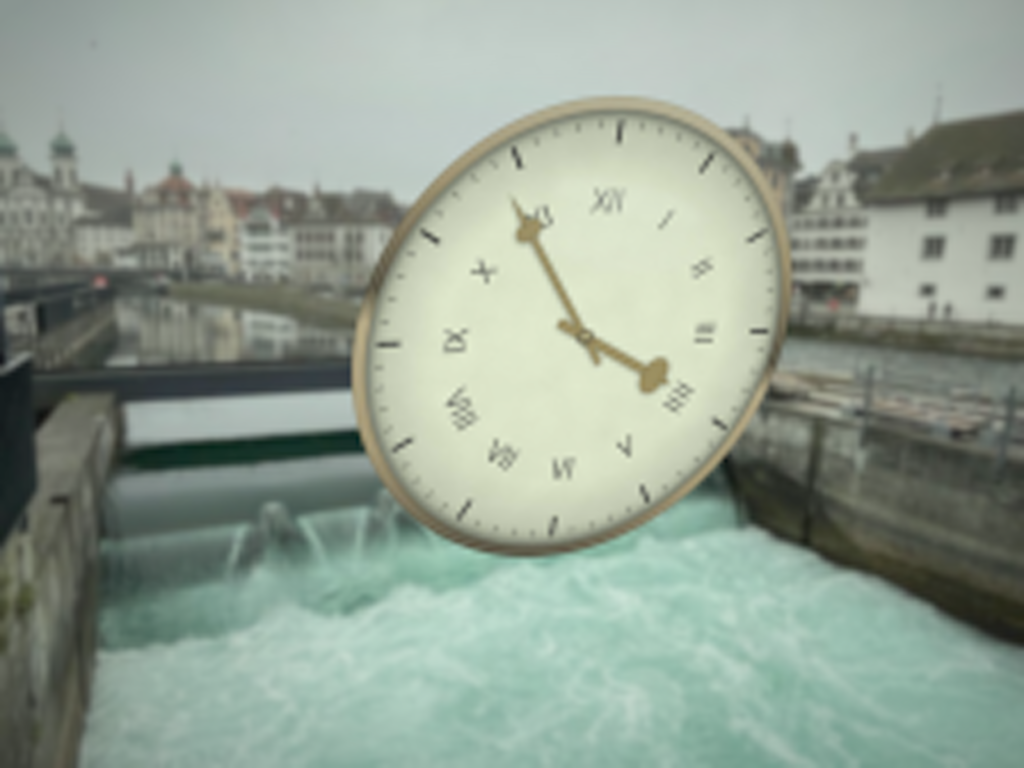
**3:54**
